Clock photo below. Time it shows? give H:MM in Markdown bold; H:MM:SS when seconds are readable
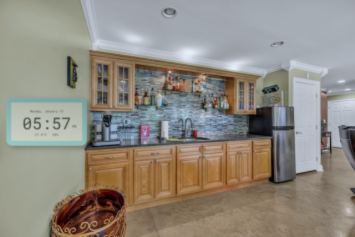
**5:57**
